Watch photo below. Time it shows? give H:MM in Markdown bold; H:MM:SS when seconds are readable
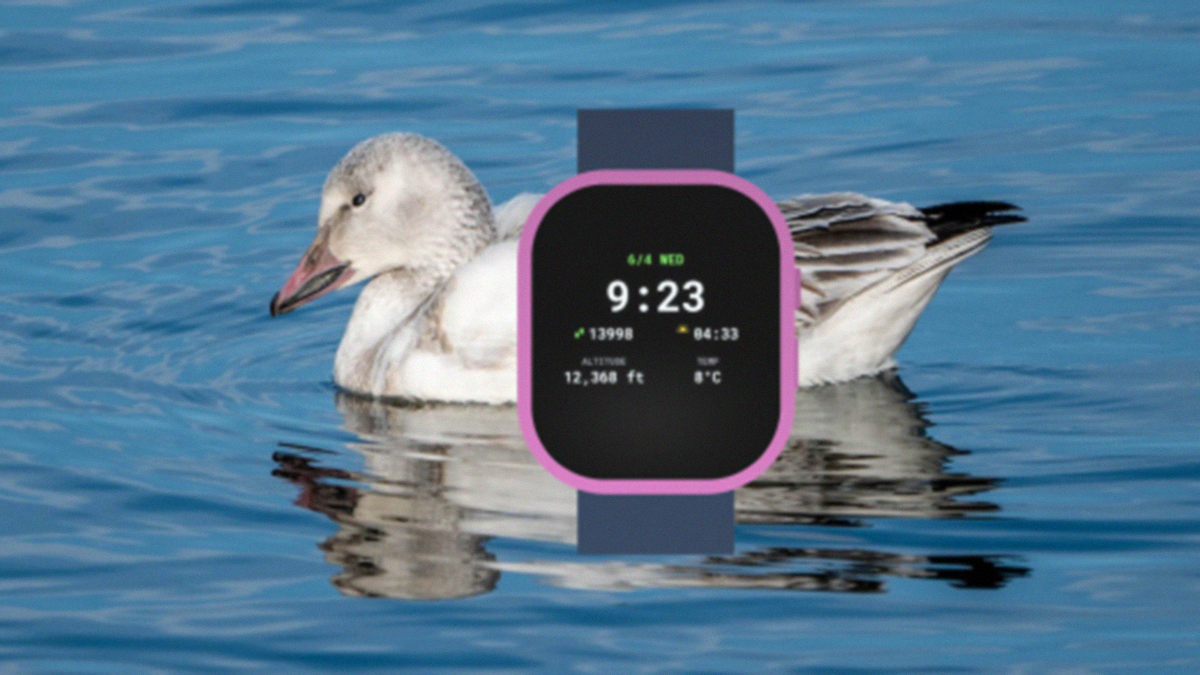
**9:23**
